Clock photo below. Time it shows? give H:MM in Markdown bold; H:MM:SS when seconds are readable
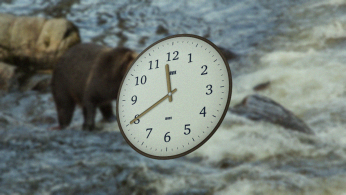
**11:40**
